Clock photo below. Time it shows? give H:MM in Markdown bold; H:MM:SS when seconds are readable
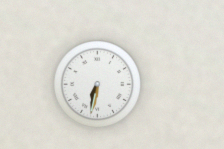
**6:32**
